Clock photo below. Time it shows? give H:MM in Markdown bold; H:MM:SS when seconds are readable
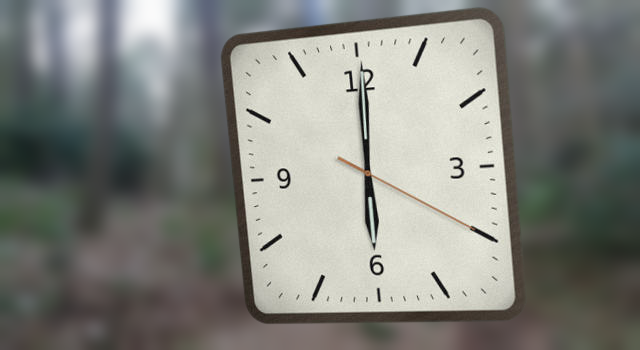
**6:00:20**
